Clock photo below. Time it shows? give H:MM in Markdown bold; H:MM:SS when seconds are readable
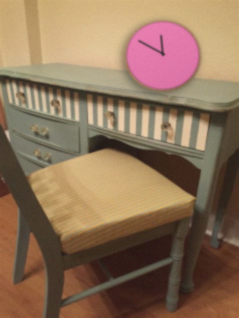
**11:50**
